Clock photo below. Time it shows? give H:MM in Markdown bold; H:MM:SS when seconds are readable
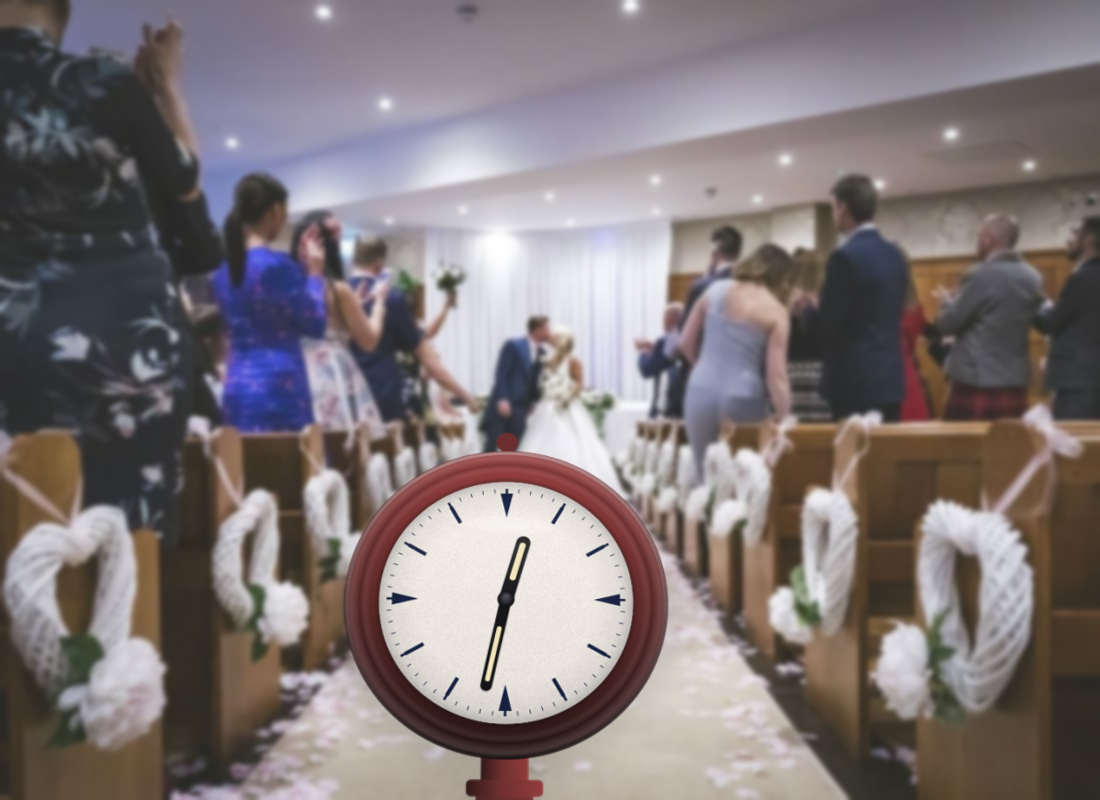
**12:32**
